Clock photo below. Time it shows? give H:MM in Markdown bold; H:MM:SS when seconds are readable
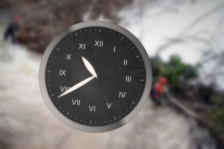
**10:39**
